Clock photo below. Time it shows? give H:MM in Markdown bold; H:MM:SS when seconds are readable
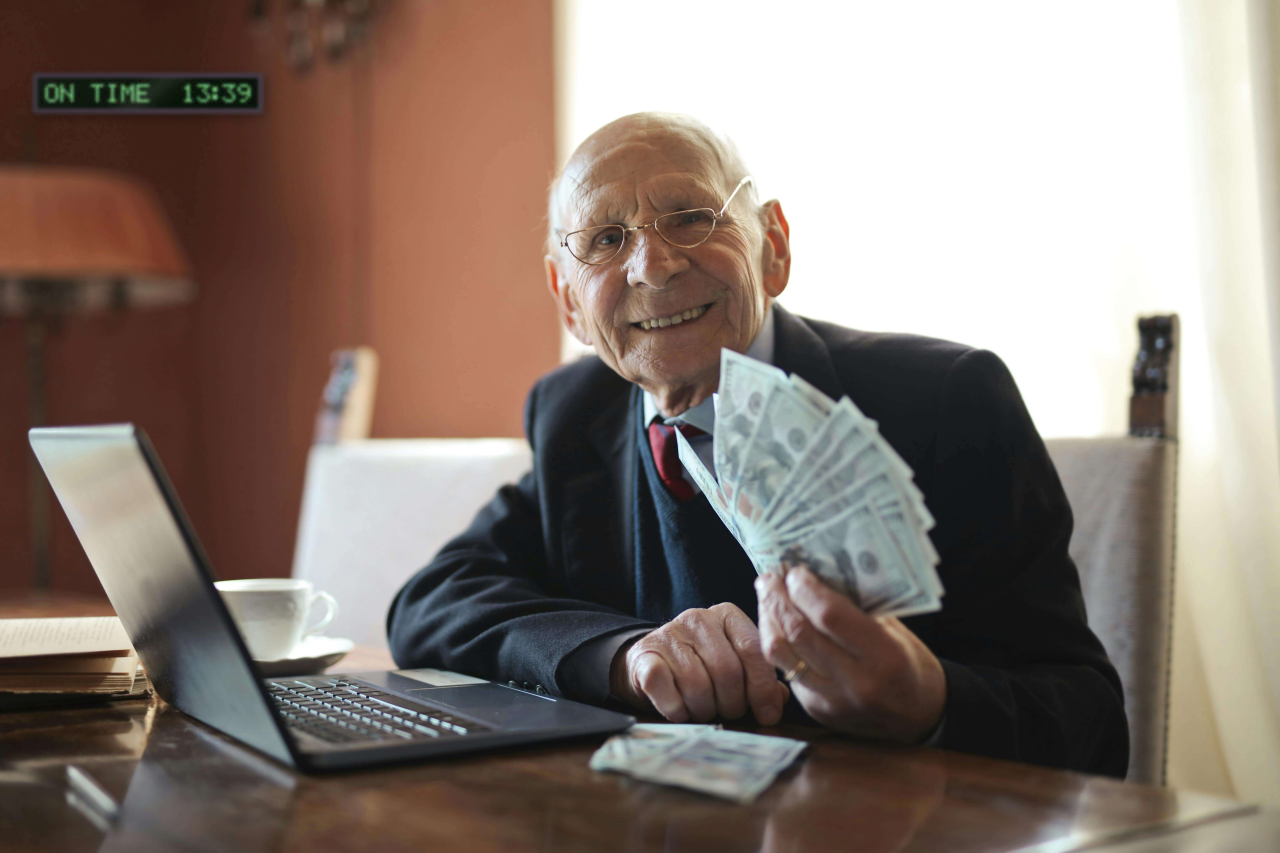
**13:39**
